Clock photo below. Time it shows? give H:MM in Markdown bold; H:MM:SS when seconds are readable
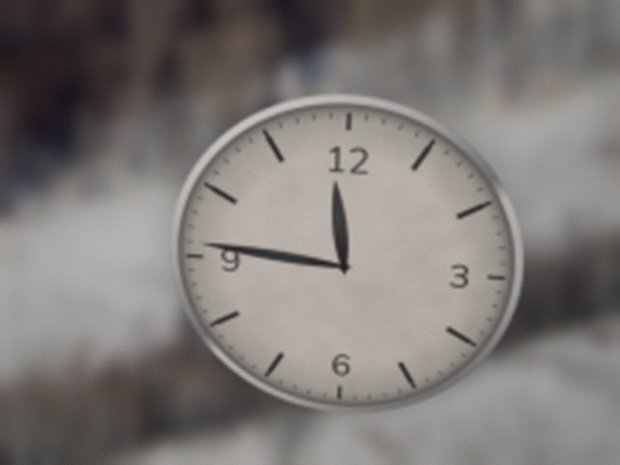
**11:46**
